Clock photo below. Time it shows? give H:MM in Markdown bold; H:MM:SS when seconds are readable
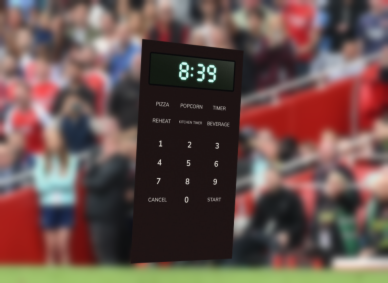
**8:39**
